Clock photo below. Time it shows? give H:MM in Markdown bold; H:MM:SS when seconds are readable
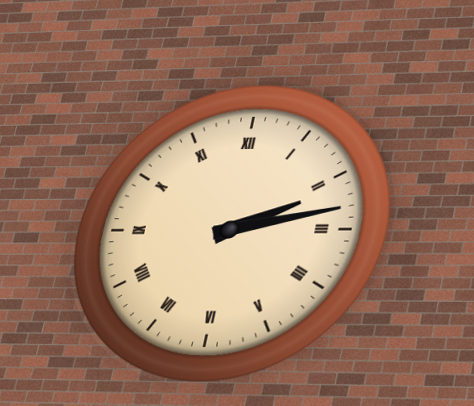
**2:13**
